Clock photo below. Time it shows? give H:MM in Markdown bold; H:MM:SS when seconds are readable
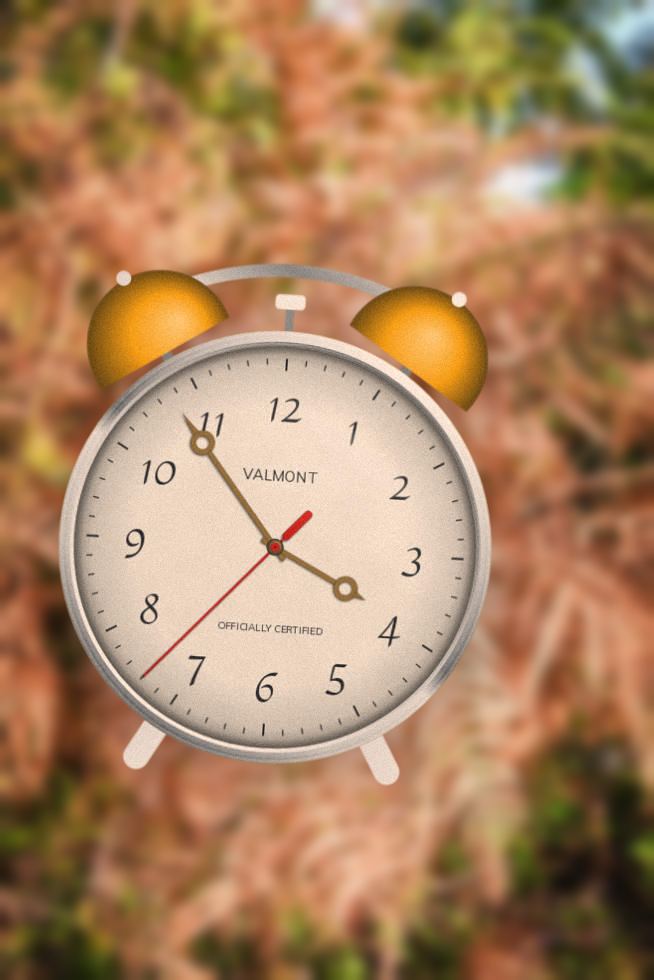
**3:53:37**
